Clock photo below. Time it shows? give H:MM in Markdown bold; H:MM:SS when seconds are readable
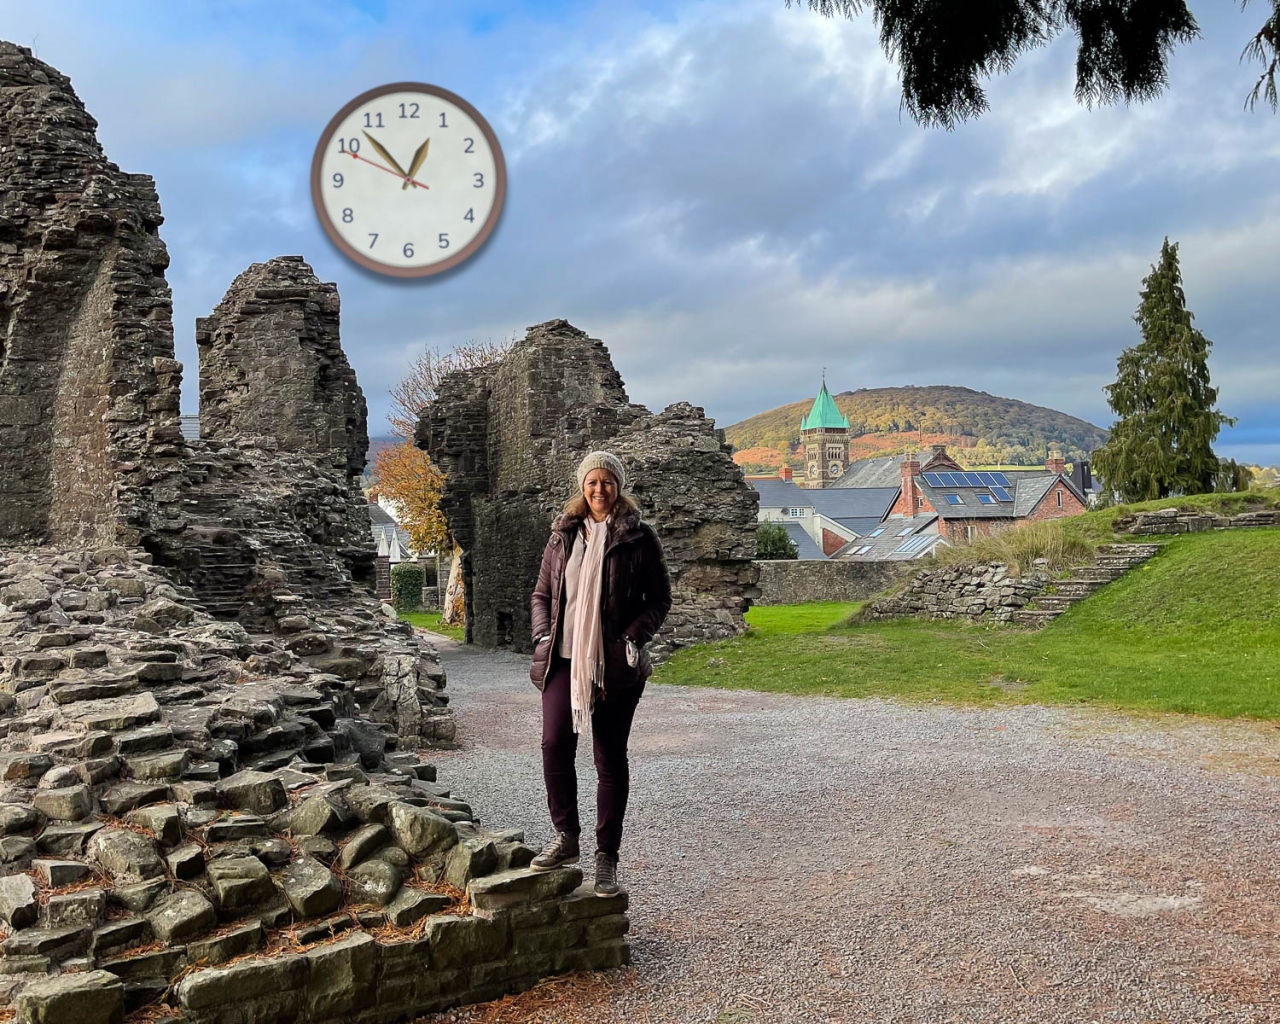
**12:52:49**
